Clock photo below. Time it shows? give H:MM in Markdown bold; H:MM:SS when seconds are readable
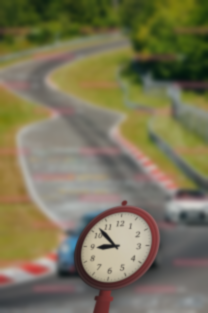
**8:52**
